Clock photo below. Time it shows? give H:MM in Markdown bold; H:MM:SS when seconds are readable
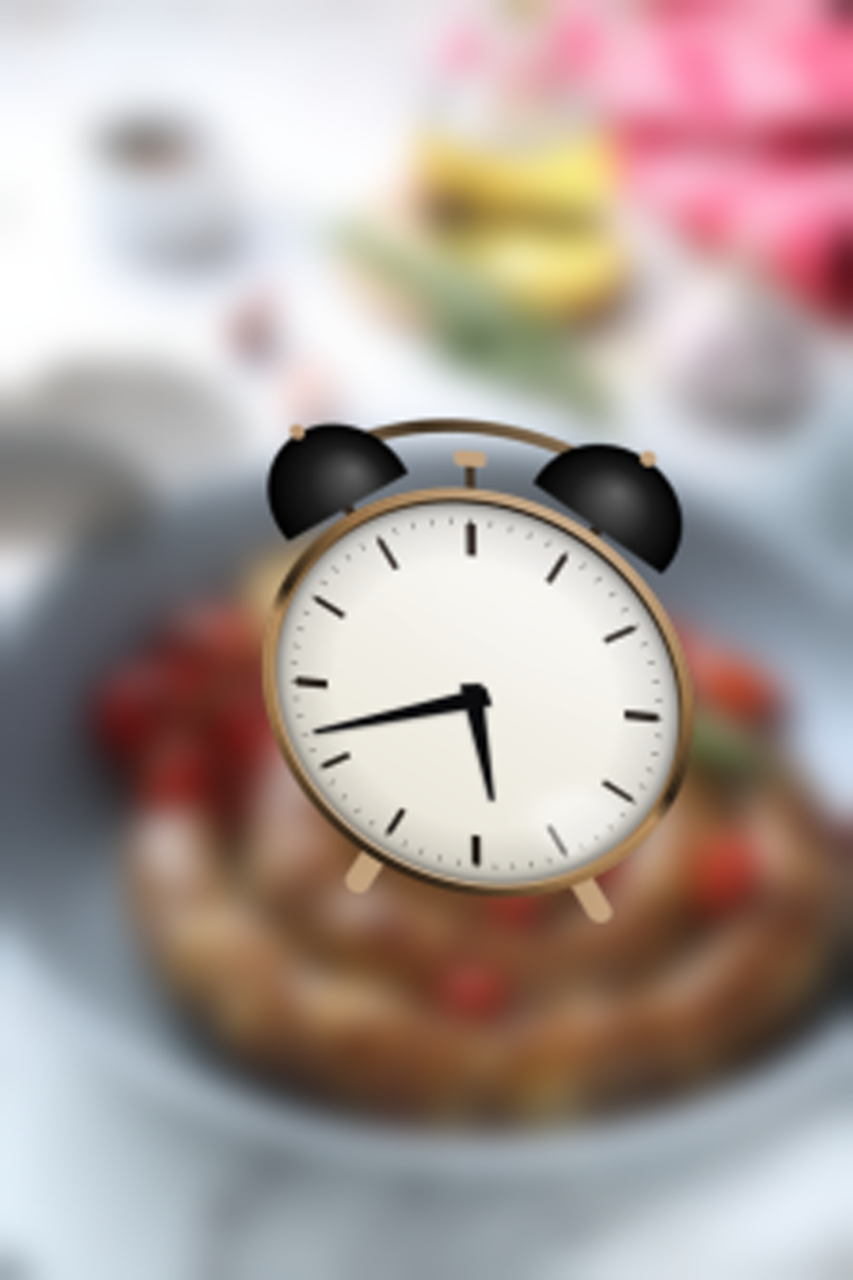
**5:42**
